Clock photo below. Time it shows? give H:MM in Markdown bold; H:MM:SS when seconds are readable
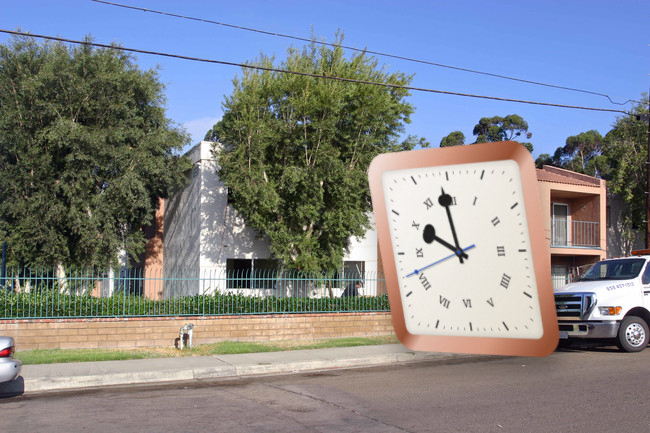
**9:58:42**
